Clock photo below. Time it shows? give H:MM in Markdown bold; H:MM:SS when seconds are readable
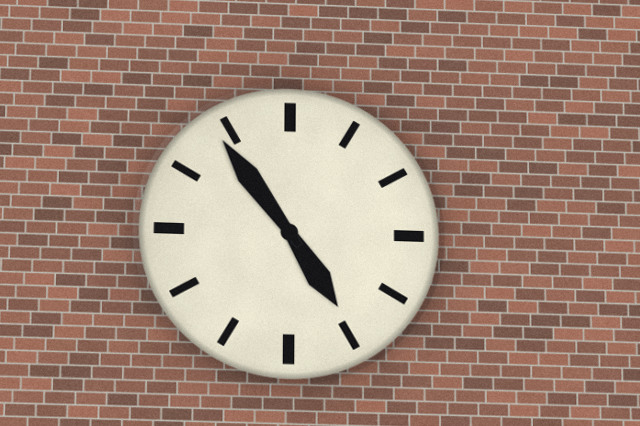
**4:54**
